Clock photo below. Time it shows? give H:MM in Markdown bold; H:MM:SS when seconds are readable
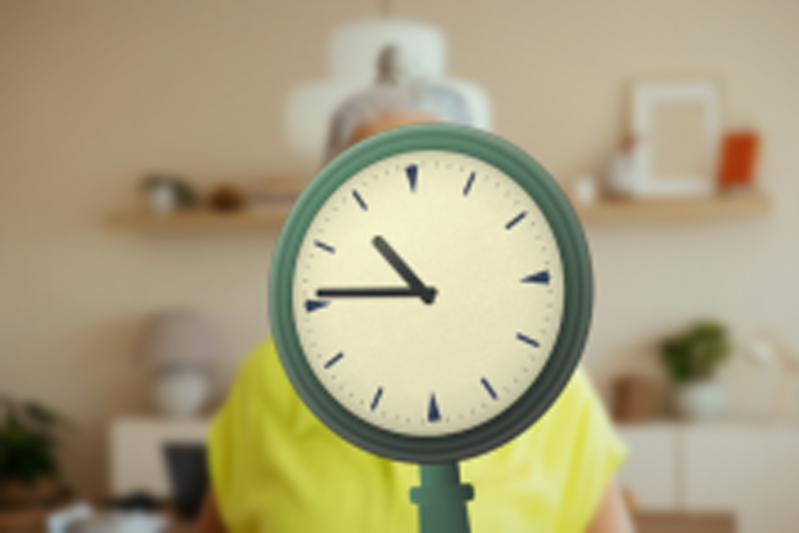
**10:46**
